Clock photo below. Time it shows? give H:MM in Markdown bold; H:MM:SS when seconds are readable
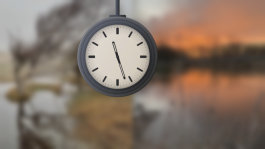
**11:27**
